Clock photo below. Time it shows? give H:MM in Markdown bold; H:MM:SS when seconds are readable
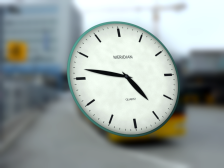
**4:47**
